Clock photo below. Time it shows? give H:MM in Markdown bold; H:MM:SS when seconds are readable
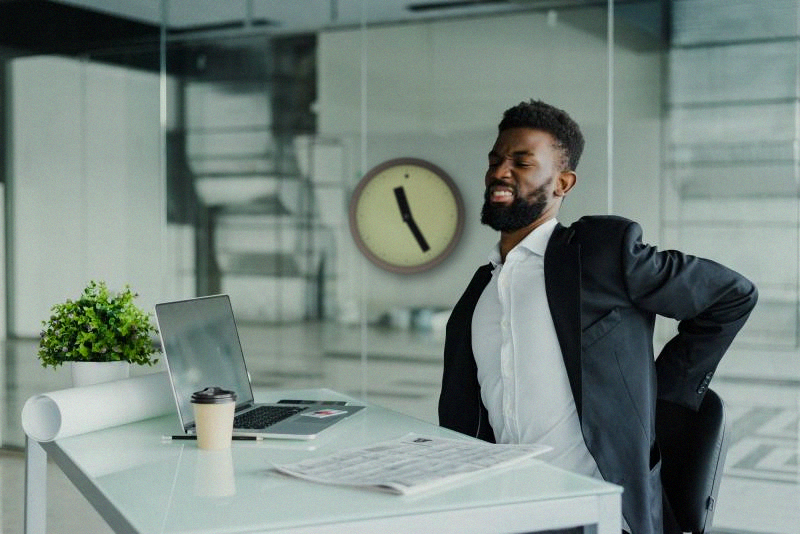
**11:25**
